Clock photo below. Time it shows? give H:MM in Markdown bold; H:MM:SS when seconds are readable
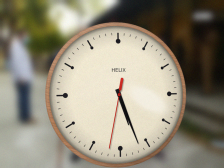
**5:26:32**
